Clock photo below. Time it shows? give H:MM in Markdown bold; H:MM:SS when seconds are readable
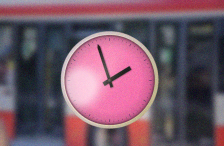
**1:57**
